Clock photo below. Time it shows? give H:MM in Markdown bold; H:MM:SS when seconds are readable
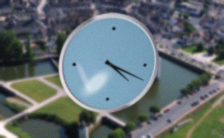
**4:19**
